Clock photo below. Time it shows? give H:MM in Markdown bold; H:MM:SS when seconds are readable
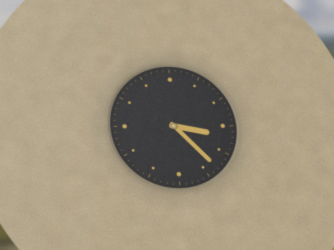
**3:23**
